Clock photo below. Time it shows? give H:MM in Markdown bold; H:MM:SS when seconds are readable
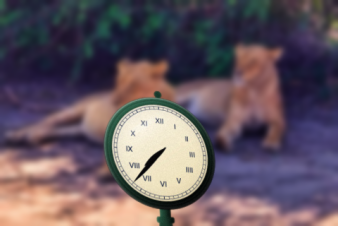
**7:37**
